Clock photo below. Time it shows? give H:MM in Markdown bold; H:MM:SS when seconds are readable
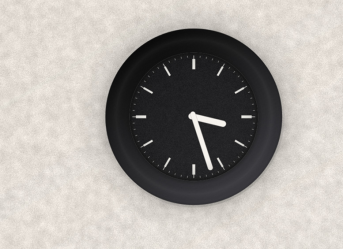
**3:27**
